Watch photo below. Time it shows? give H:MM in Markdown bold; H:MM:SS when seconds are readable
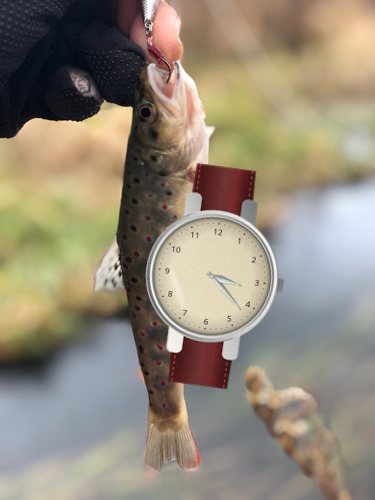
**3:22**
